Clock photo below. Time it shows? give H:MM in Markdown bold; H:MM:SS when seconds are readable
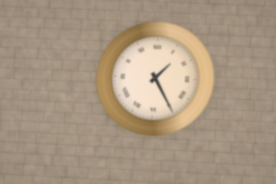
**1:25**
